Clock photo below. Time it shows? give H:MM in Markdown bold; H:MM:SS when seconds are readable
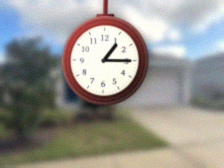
**1:15**
